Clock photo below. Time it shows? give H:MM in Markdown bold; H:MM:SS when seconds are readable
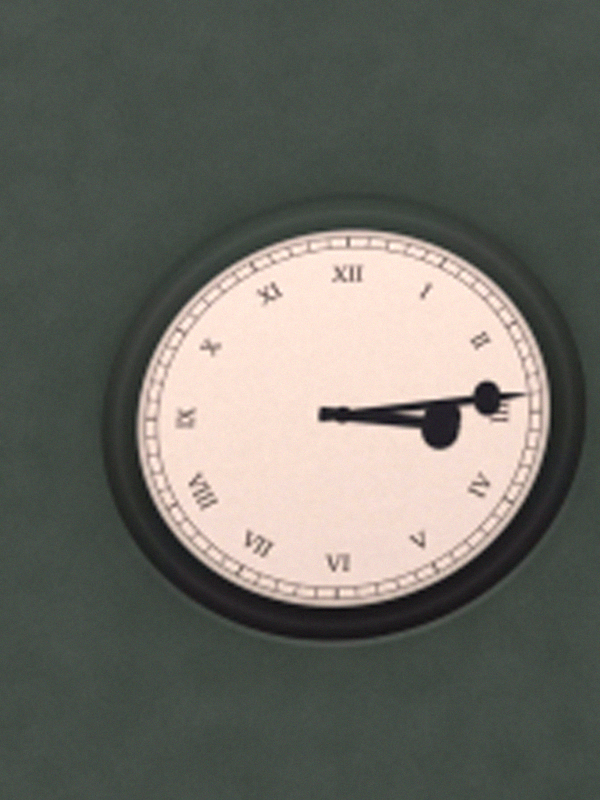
**3:14**
